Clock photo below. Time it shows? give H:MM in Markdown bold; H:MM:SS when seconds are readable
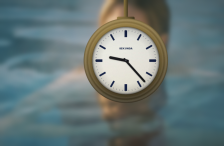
**9:23**
